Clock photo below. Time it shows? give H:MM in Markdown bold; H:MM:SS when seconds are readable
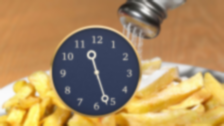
**11:27**
